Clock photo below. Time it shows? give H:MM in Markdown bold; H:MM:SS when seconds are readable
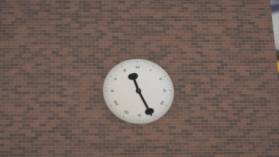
**11:26**
